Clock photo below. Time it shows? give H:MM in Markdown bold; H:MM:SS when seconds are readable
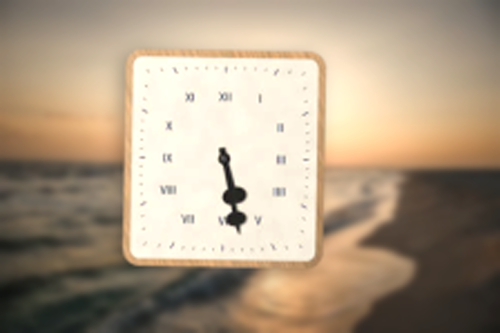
**5:28**
